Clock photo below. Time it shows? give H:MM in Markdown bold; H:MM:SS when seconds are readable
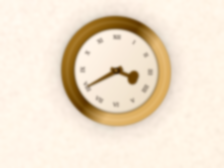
**3:40**
